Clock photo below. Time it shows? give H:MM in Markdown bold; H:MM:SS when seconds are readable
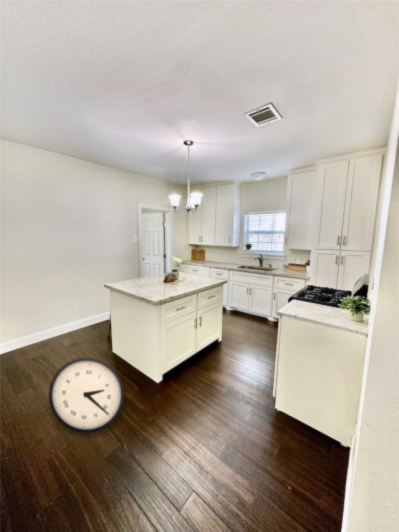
**2:21**
